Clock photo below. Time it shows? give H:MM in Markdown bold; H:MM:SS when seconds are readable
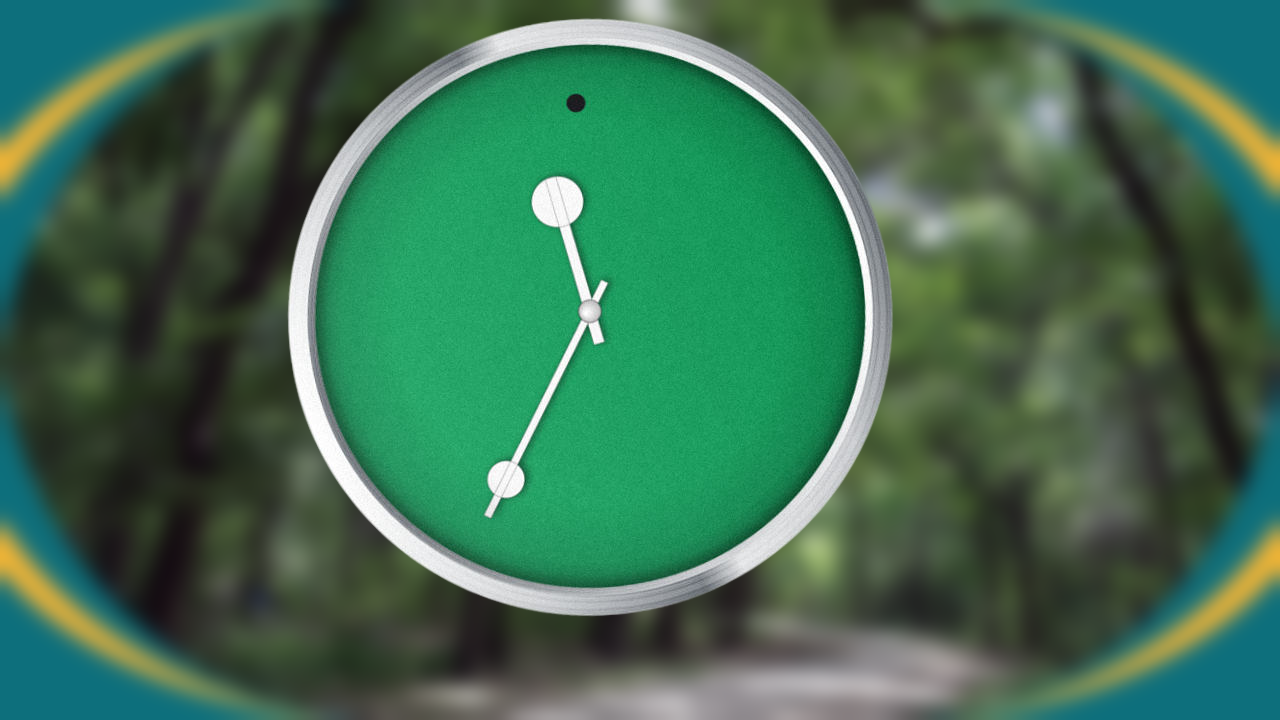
**11:35**
